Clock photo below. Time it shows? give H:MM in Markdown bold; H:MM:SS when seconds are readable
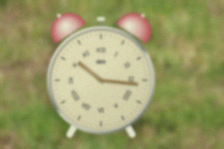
**10:16**
